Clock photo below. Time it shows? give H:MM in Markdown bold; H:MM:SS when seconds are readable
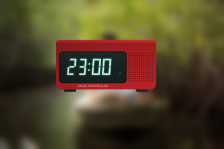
**23:00**
